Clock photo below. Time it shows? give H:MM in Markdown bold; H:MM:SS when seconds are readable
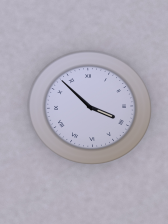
**3:53**
